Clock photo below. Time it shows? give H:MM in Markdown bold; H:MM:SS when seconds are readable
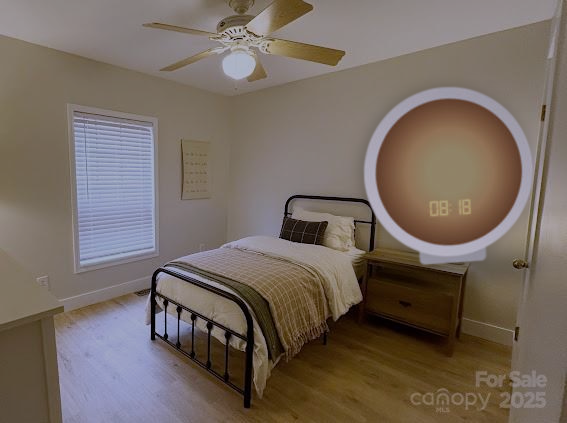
**8:18**
